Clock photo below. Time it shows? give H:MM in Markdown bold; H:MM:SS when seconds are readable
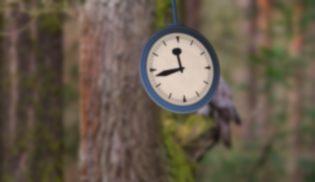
**11:43**
